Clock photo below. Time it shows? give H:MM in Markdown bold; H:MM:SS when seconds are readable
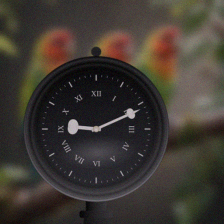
**9:11**
